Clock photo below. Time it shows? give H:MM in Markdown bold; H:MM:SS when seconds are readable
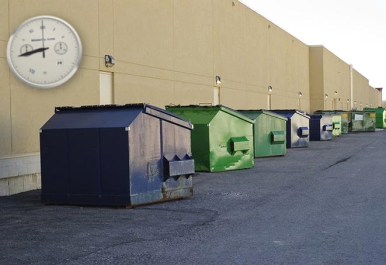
**8:43**
